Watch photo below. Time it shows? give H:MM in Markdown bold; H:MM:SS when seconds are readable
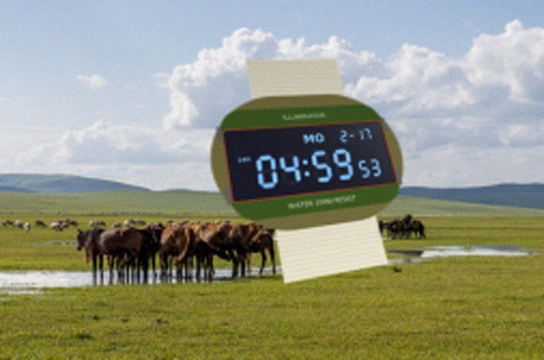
**4:59:53**
